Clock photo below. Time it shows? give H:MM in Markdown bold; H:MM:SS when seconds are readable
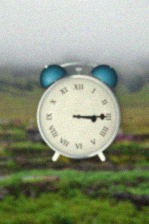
**3:15**
